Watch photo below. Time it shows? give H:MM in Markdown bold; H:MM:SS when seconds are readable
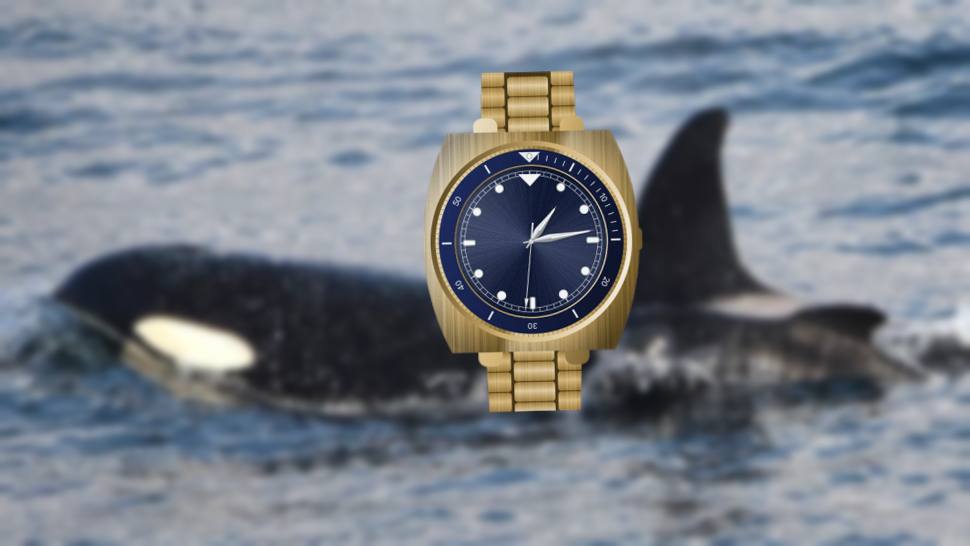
**1:13:31**
